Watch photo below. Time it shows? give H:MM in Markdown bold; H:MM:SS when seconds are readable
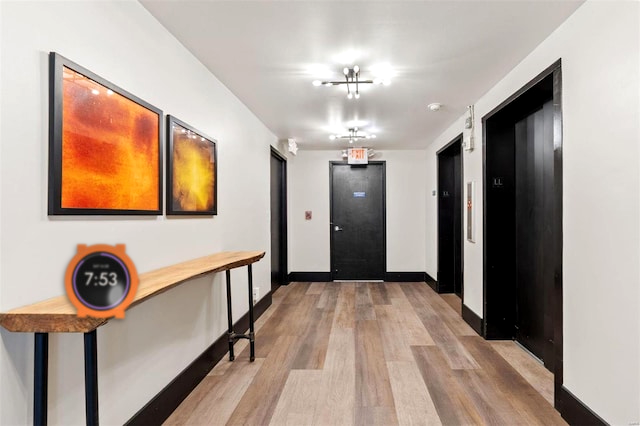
**7:53**
